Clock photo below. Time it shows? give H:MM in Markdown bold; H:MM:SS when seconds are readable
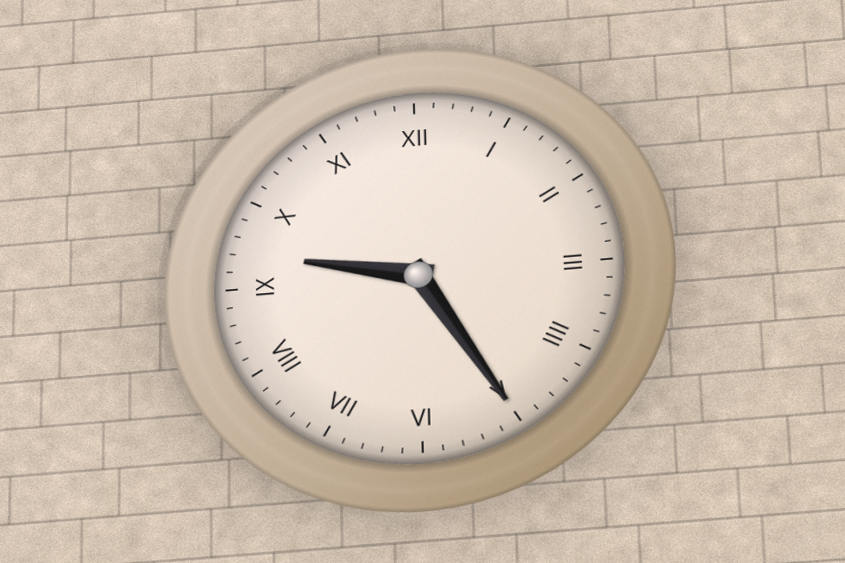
**9:25**
